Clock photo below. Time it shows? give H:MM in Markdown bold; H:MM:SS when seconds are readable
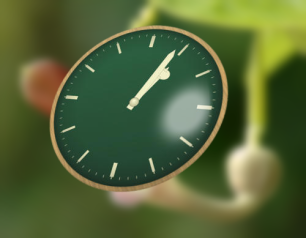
**1:04**
